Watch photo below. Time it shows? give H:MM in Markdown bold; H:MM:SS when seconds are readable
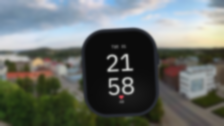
**21:58**
